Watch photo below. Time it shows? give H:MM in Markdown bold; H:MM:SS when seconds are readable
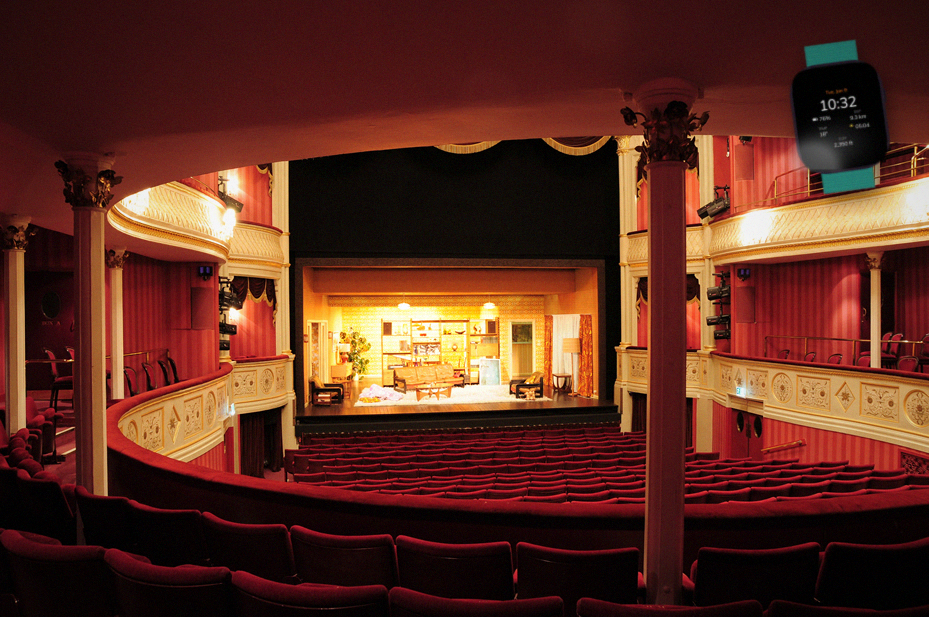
**10:32**
